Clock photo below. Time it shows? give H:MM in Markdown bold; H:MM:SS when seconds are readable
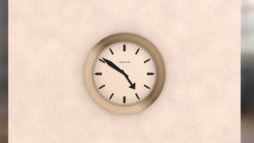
**4:51**
